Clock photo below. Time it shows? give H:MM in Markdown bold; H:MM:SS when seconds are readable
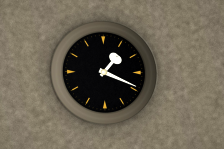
**1:19**
